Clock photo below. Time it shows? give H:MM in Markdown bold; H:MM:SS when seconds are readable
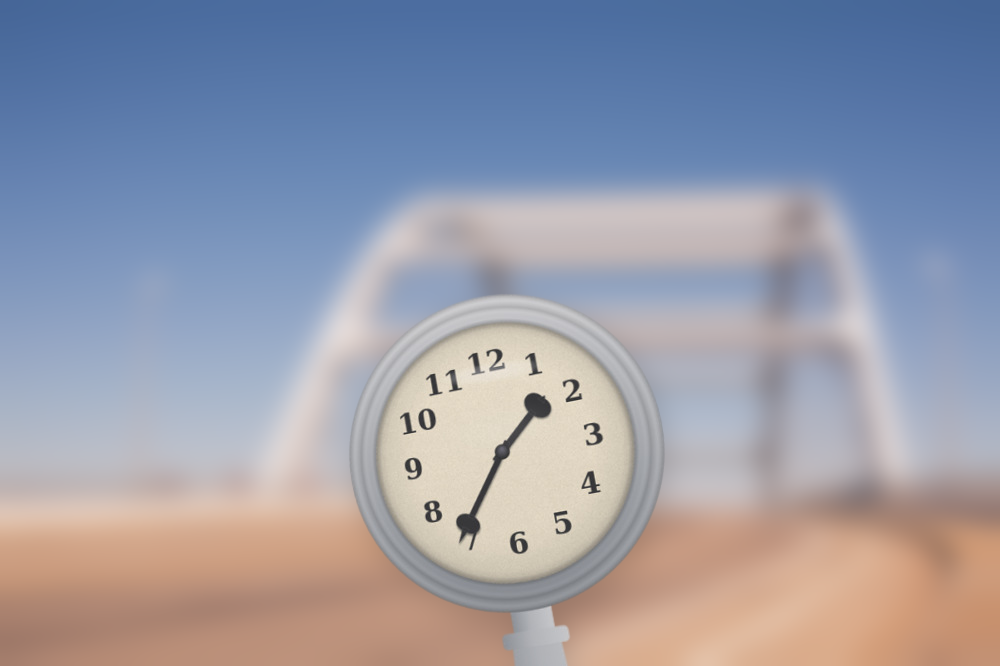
**1:36**
